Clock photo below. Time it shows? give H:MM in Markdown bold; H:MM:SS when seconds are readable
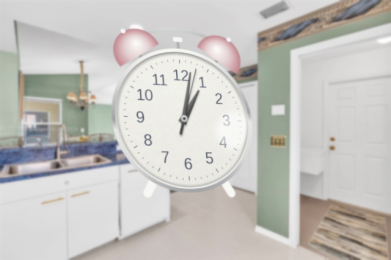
**1:02:03**
